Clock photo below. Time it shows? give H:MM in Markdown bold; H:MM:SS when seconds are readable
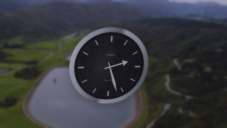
**2:27**
